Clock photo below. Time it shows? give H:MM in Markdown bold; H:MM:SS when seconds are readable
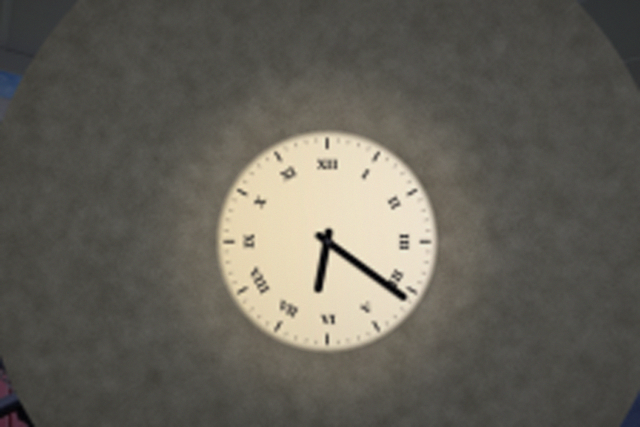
**6:21**
